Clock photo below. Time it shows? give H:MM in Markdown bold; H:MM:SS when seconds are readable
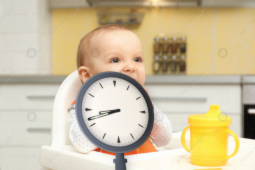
**8:42**
